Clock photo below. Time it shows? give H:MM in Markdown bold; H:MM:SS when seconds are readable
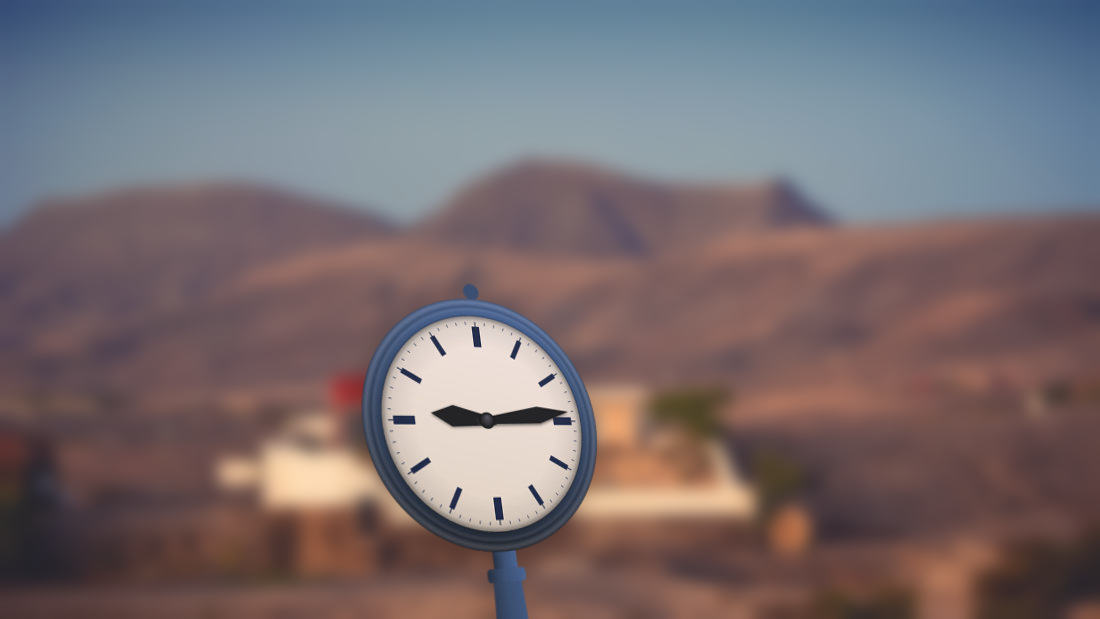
**9:14**
